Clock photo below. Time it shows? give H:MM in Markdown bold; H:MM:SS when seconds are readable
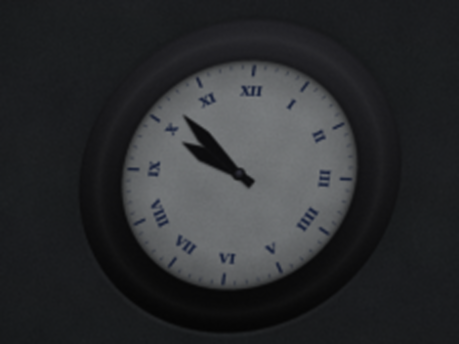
**9:52**
